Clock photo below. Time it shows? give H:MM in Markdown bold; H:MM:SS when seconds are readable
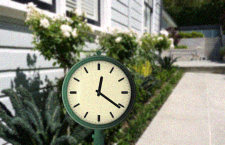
**12:21**
